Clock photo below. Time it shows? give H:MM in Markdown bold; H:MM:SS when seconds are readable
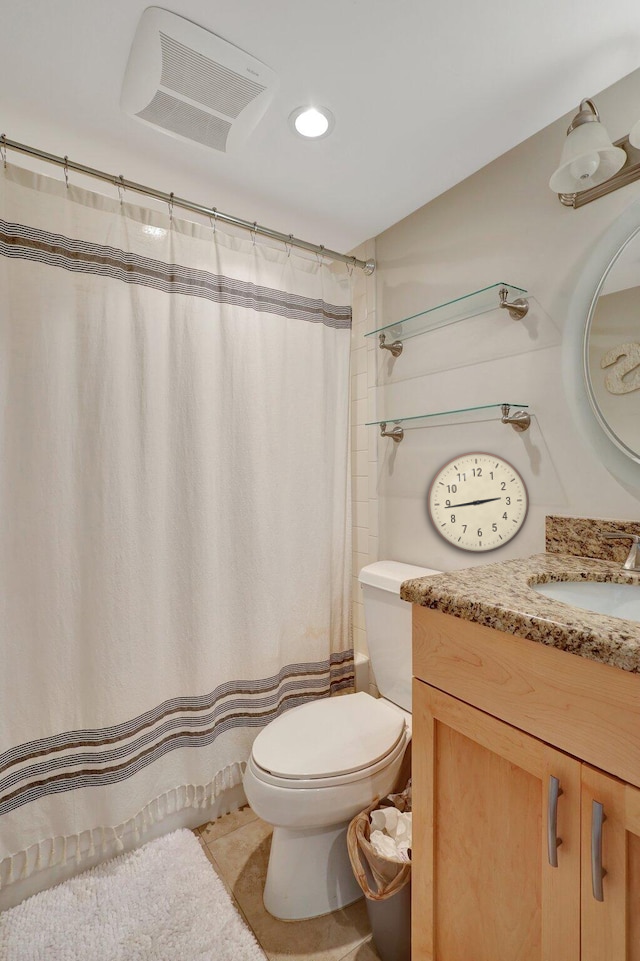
**2:44**
